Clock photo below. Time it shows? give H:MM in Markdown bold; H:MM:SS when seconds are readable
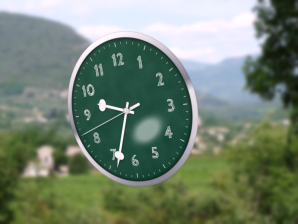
**9:33:42**
